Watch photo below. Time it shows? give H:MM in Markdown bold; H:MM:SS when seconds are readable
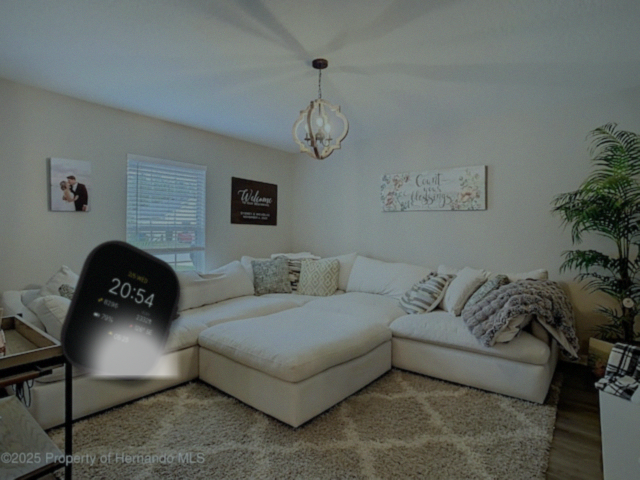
**20:54**
